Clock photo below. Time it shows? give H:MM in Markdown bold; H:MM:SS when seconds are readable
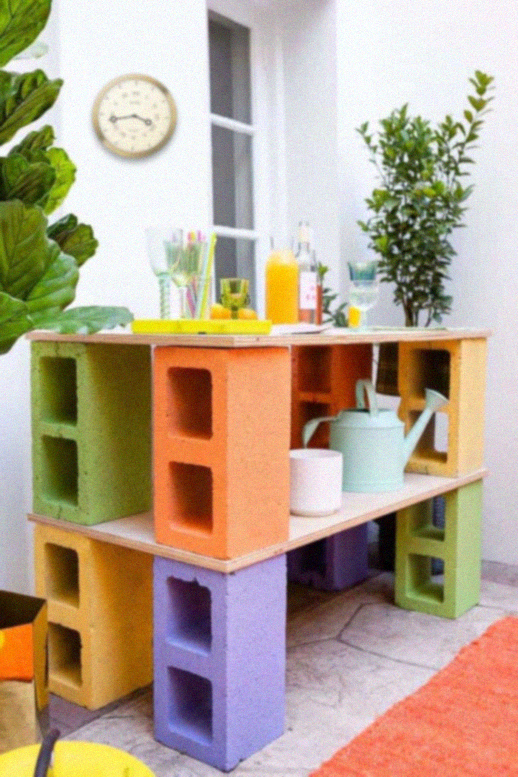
**3:43**
